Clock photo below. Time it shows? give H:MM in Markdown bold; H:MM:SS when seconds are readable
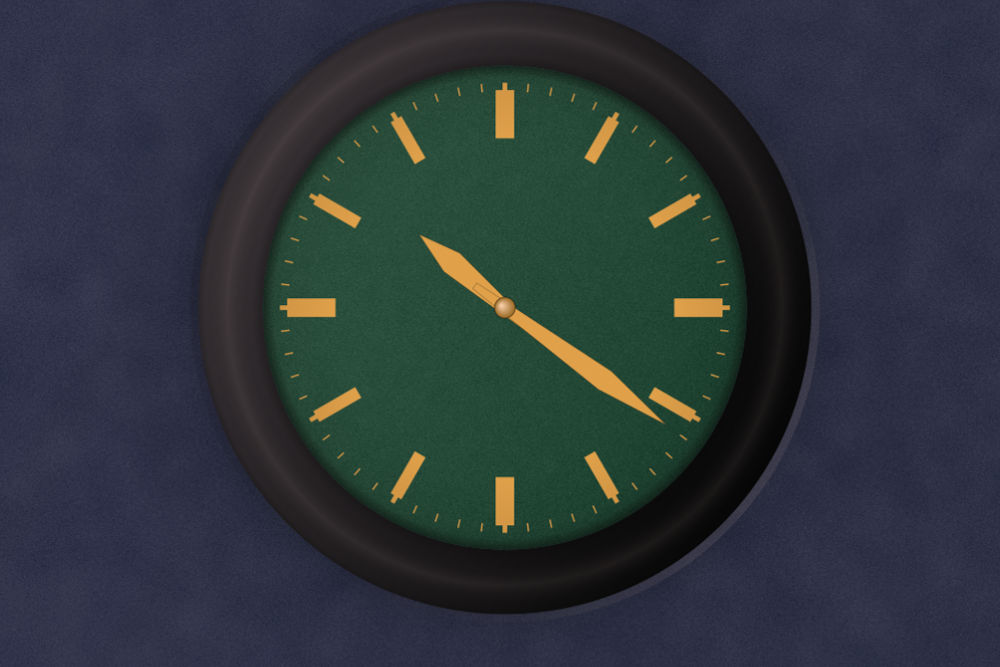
**10:21**
